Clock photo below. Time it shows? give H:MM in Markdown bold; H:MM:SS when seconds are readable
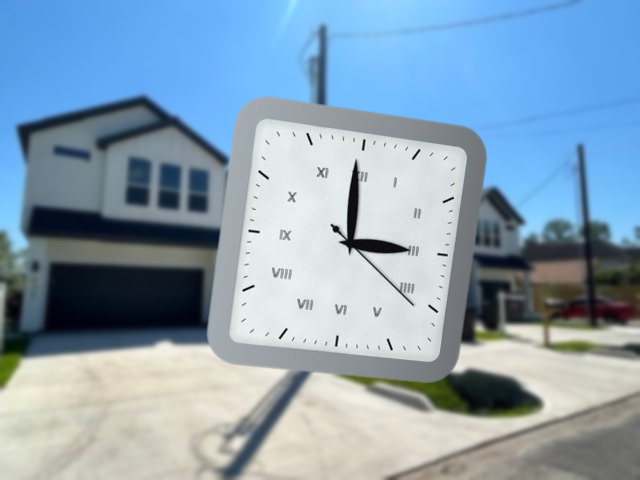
**2:59:21**
